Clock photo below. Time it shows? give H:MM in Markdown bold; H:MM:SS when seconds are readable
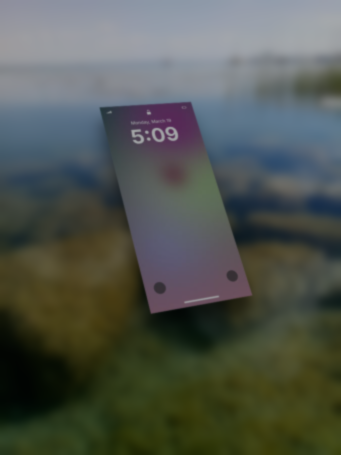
**5:09**
